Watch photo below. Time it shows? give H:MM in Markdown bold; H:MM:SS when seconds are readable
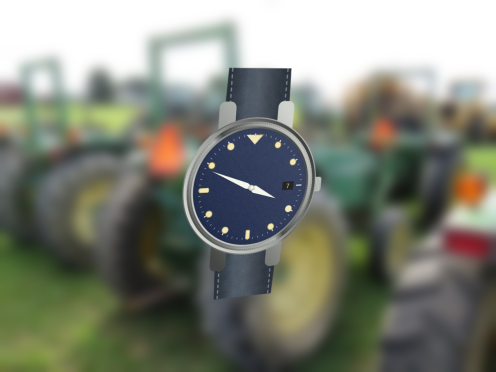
**3:49**
